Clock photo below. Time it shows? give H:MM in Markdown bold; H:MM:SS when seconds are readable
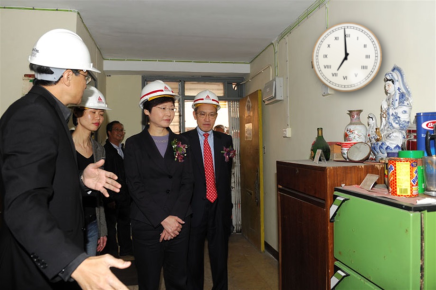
**6:59**
